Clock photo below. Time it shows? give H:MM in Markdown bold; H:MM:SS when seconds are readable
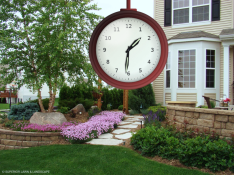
**1:31**
